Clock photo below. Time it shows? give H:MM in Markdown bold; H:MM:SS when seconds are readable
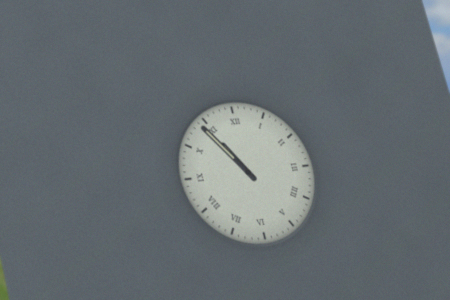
**10:54**
